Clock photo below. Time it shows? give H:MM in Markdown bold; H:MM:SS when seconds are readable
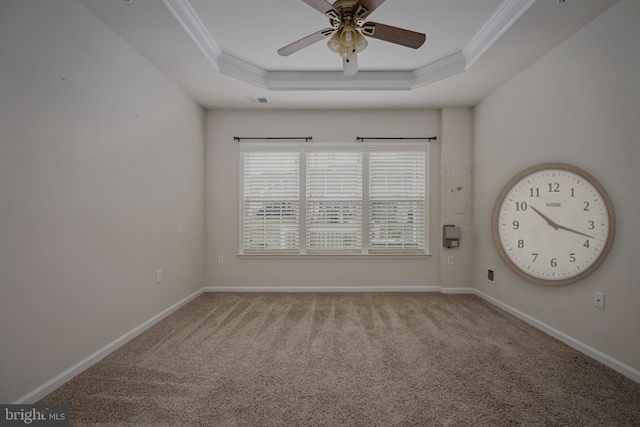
**10:18**
